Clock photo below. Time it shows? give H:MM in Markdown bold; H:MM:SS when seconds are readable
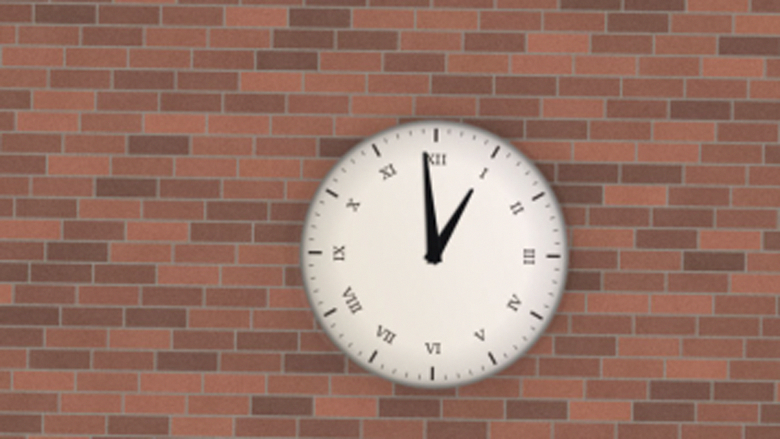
**12:59**
